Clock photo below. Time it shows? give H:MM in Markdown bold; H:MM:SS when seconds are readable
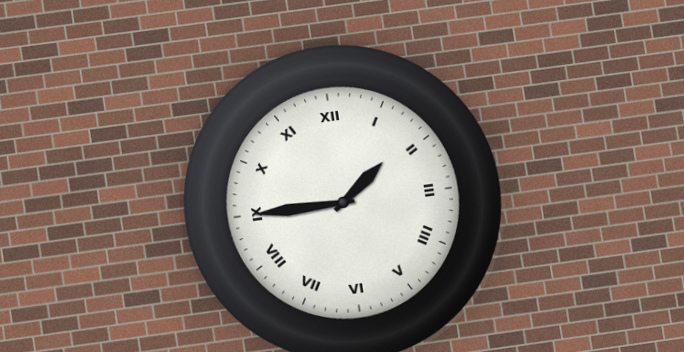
**1:45**
